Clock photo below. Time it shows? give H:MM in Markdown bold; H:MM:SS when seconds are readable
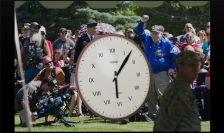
**6:07**
